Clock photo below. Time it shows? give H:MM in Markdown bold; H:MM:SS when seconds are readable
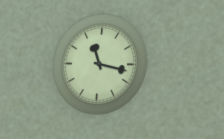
**11:17**
